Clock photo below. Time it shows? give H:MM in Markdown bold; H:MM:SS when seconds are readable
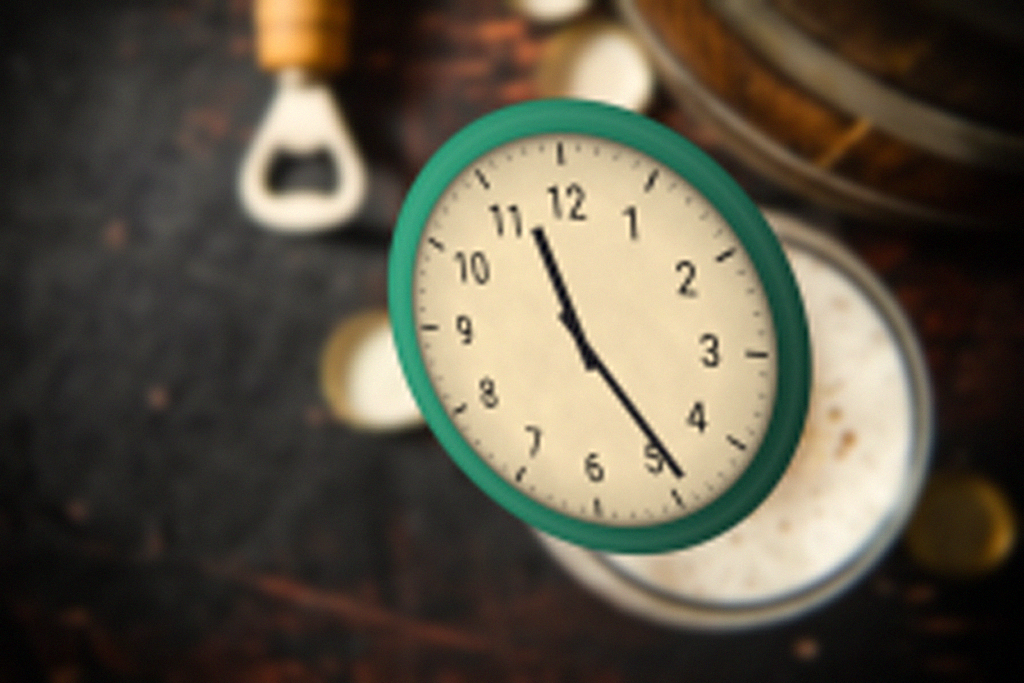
**11:24**
